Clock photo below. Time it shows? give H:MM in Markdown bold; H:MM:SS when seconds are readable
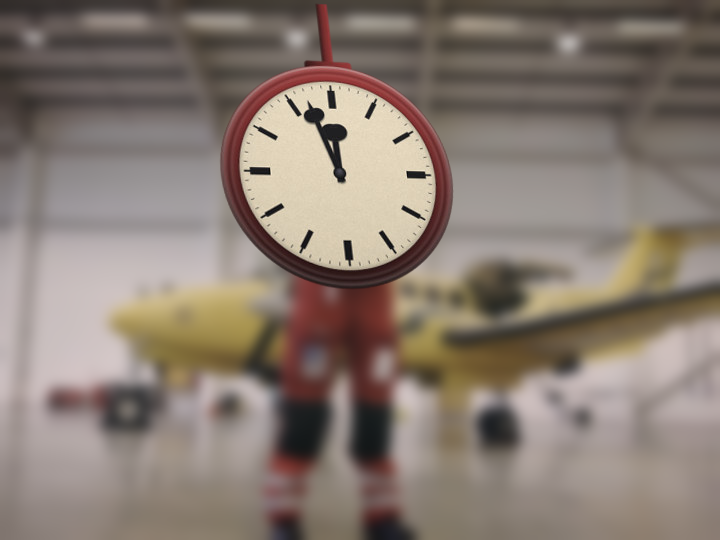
**11:57**
